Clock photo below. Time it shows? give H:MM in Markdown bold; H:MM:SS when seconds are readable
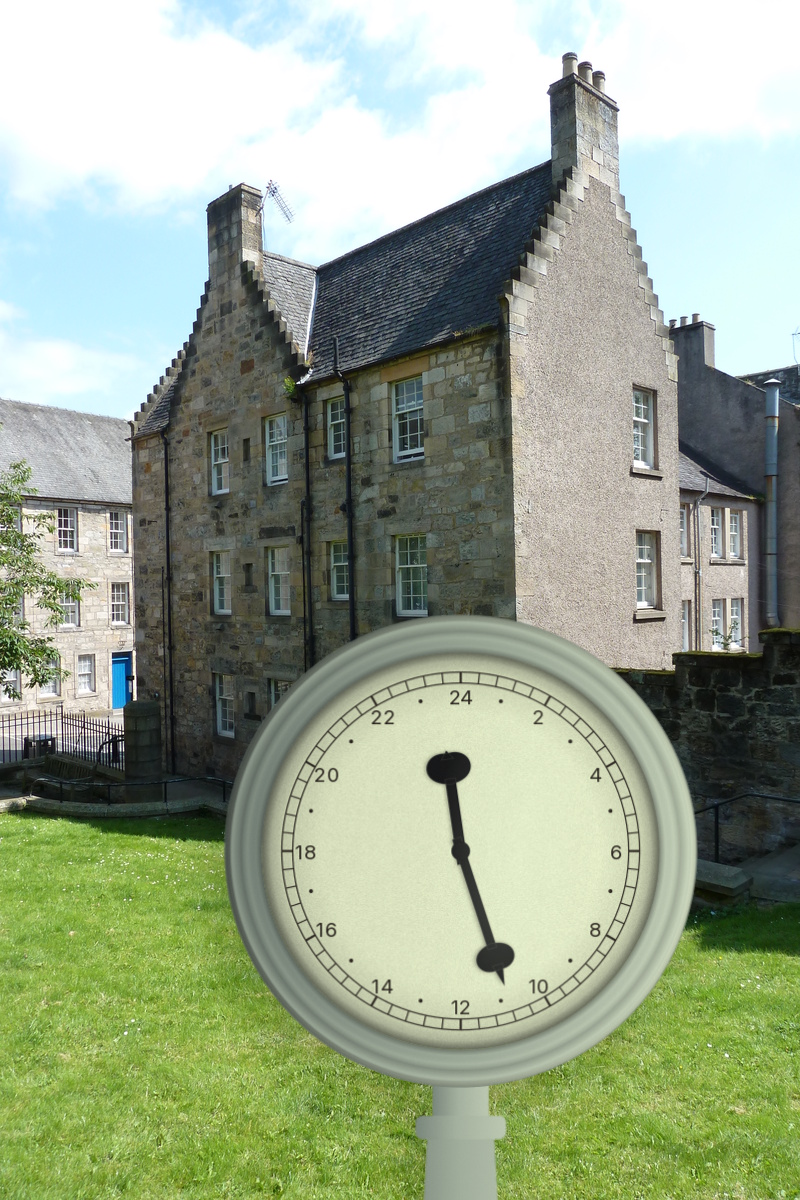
**23:27**
